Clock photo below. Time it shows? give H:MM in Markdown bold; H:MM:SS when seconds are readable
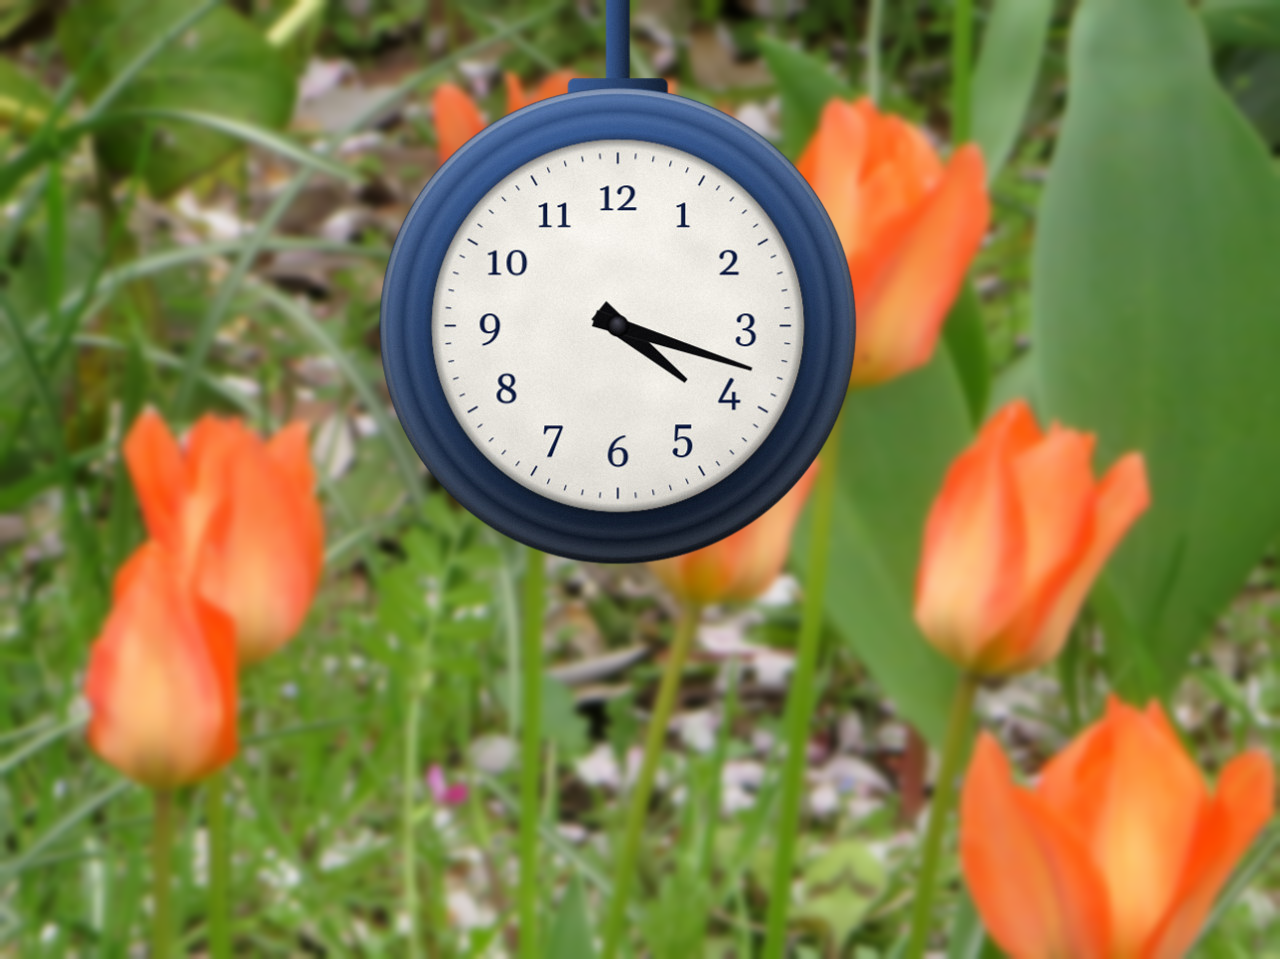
**4:18**
